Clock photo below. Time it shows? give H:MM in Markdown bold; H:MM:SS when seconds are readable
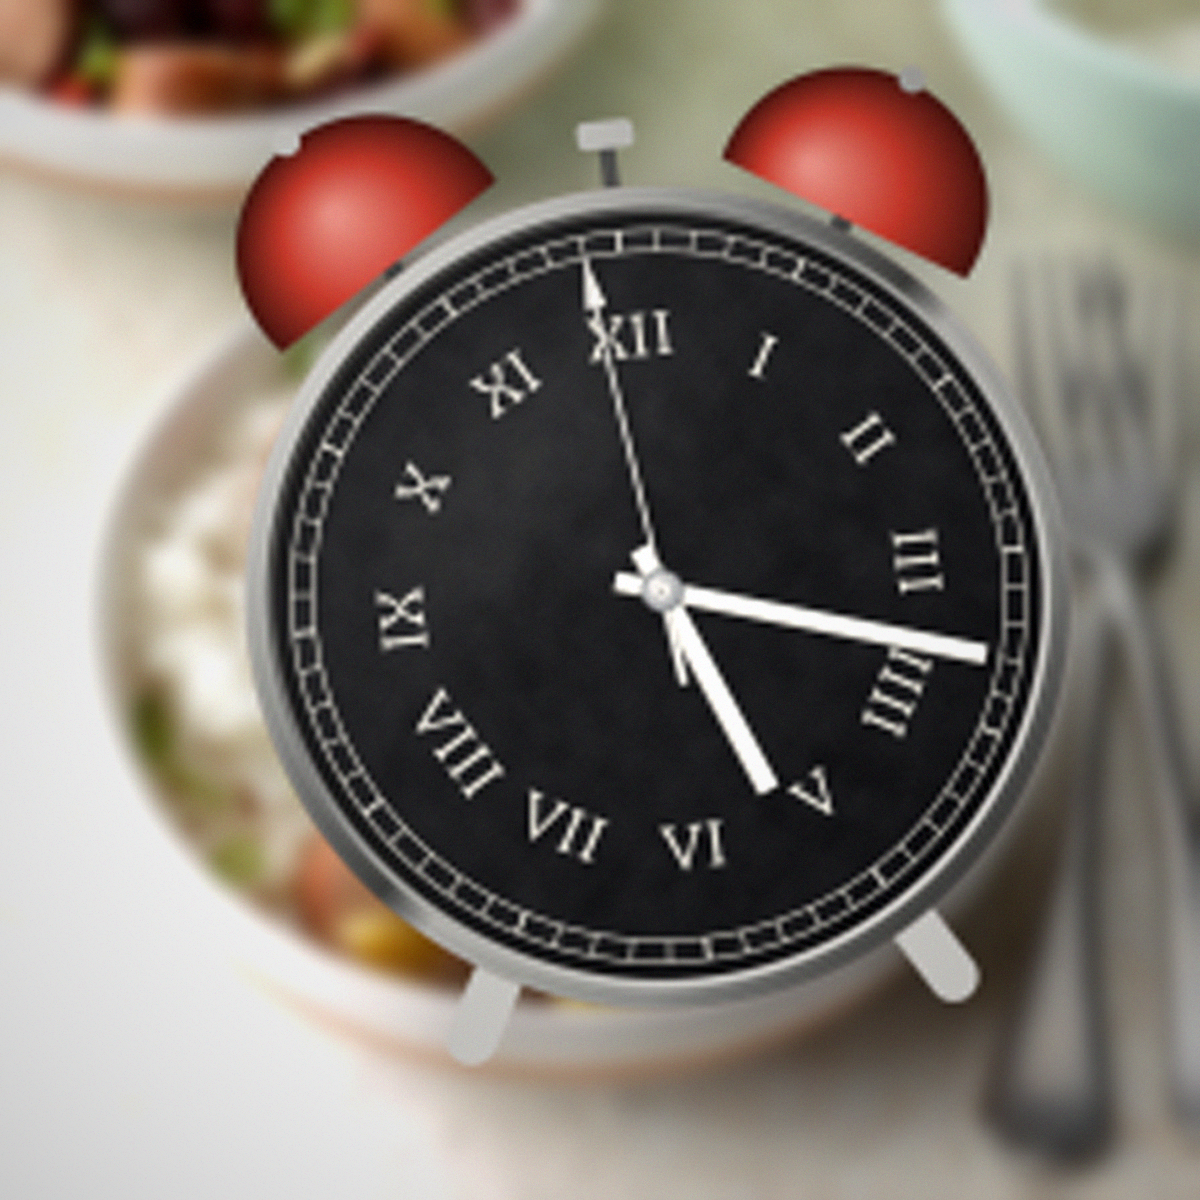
**5:17:59**
